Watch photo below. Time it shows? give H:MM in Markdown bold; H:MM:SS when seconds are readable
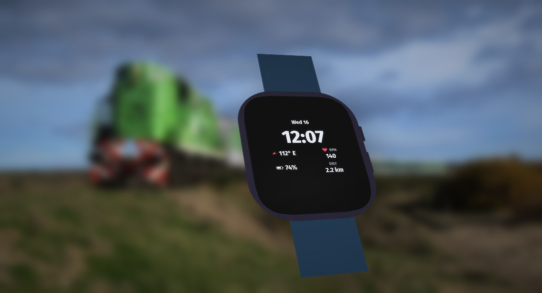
**12:07**
